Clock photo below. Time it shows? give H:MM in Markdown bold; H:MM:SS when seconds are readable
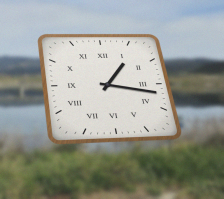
**1:17**
